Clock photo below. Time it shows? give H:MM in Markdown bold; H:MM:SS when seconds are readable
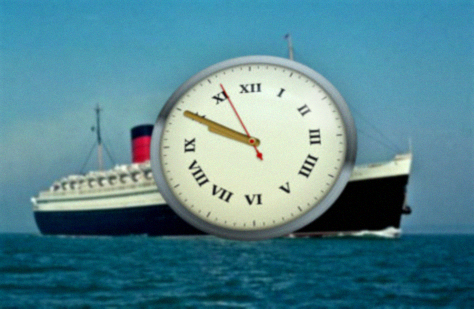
**9:49:56**
